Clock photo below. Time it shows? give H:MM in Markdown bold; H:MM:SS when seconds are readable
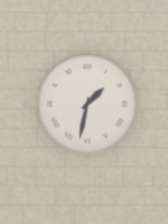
**1:32**
